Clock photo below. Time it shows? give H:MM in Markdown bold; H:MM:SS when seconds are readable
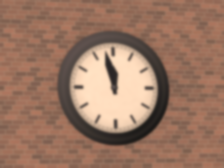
**11:58**
